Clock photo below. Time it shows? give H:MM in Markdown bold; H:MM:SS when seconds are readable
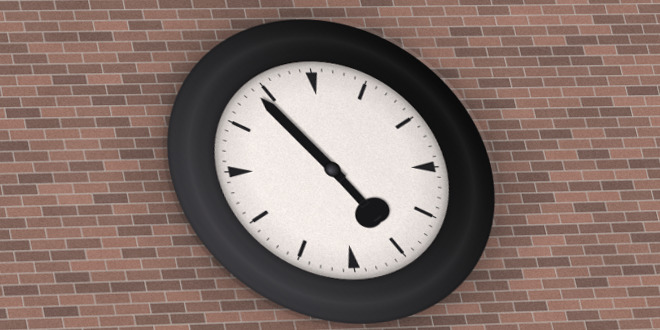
**4:54**
